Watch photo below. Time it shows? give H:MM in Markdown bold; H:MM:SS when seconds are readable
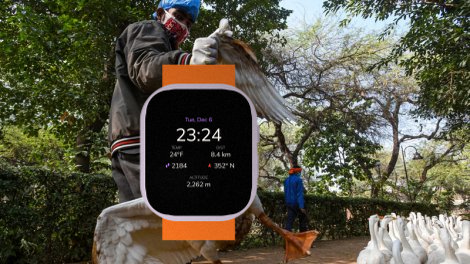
**23:24**
